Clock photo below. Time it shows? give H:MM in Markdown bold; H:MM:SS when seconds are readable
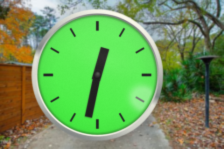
**12:32**
